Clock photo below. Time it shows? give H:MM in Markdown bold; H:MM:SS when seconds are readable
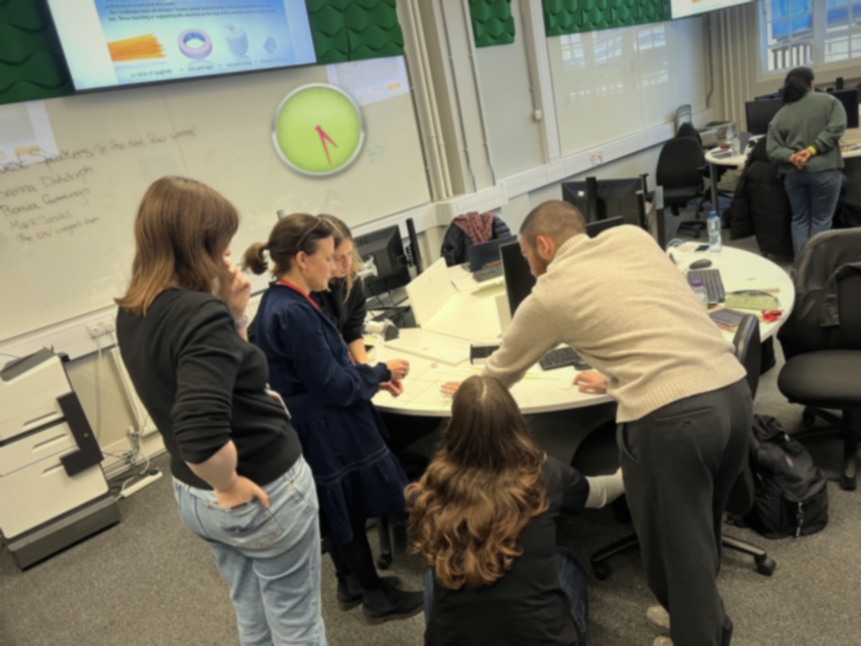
**4:27**
